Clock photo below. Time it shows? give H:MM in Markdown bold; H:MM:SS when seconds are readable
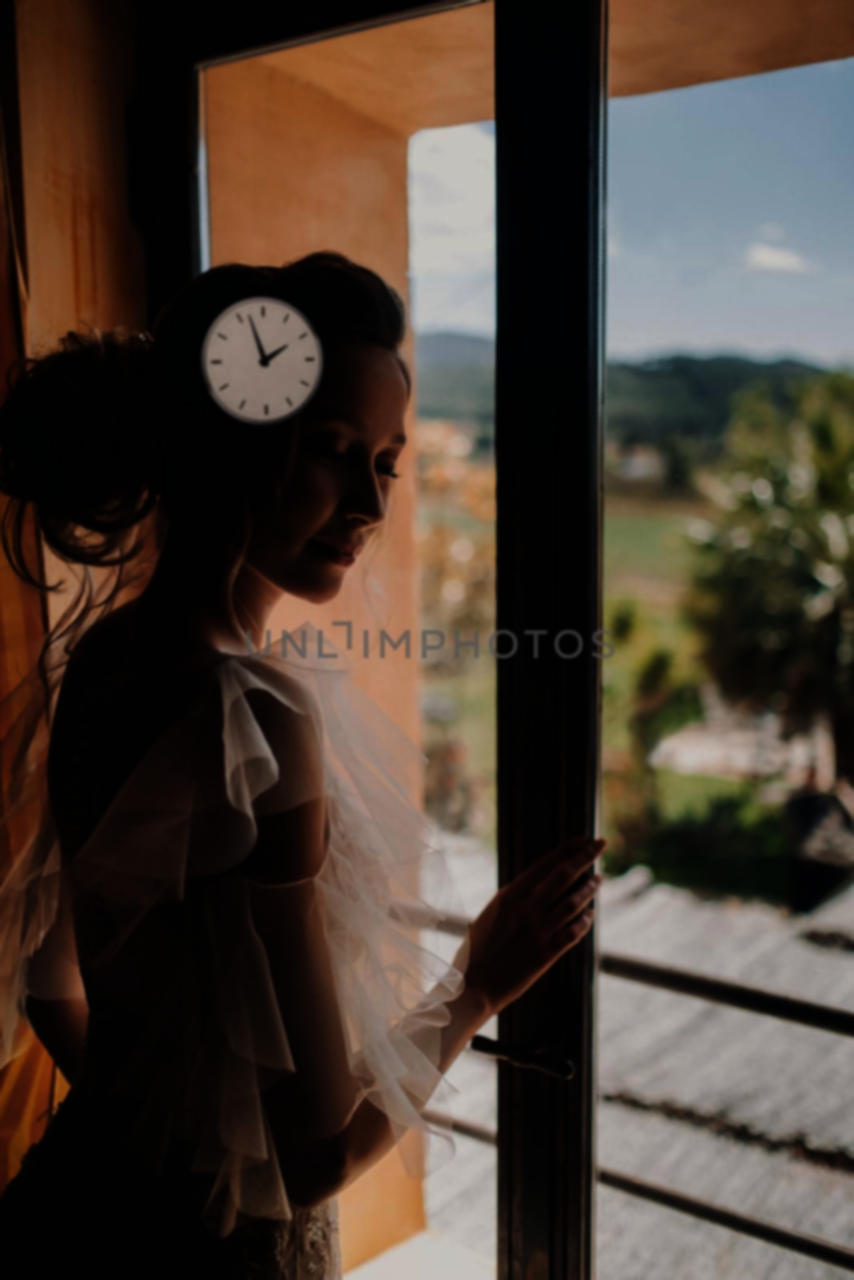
**1:57**
